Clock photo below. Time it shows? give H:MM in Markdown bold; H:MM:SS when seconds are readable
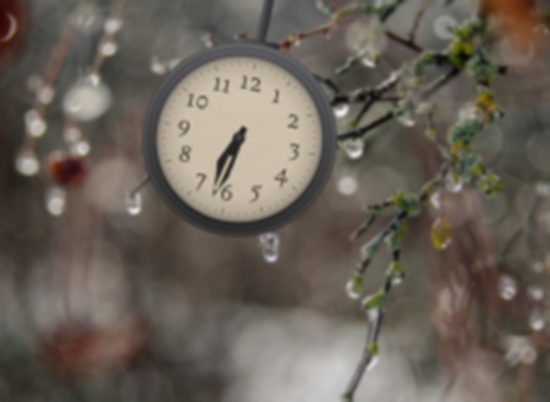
**6:32**
